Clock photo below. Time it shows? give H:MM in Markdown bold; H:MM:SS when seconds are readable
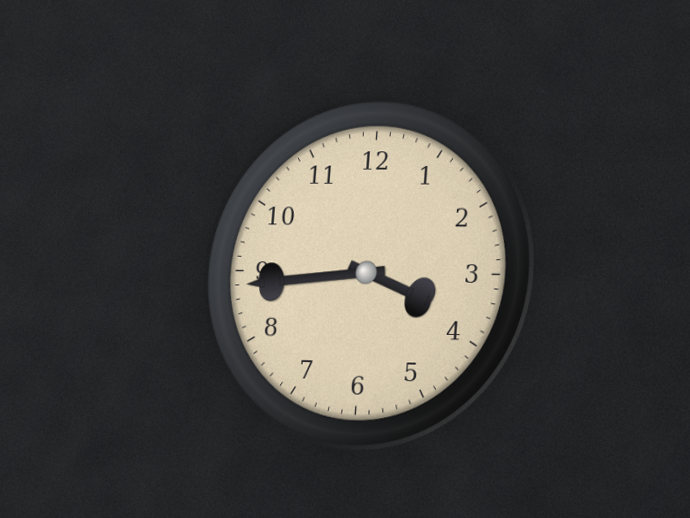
**3:44**
